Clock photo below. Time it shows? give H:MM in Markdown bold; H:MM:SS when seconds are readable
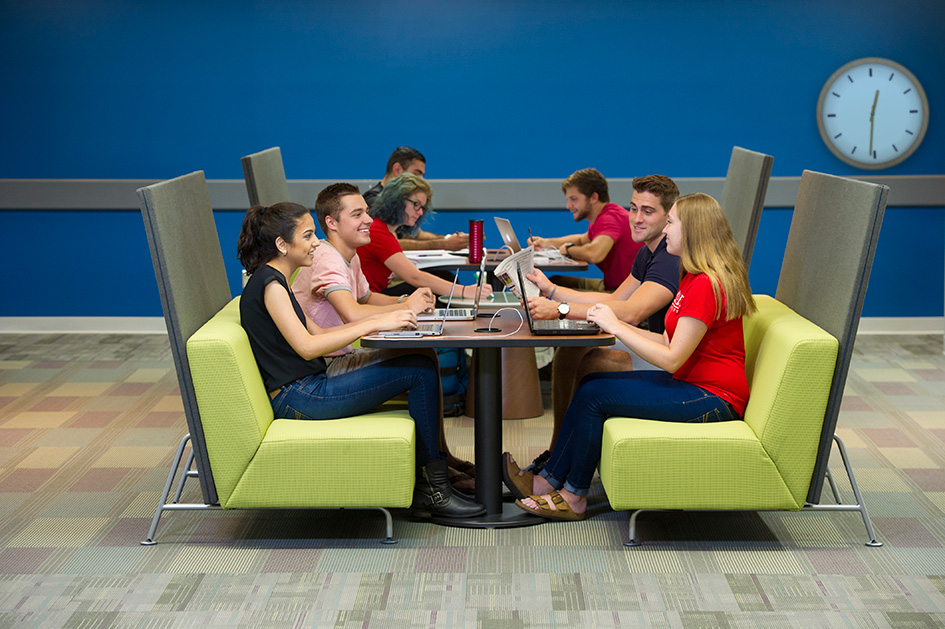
**12:31**
